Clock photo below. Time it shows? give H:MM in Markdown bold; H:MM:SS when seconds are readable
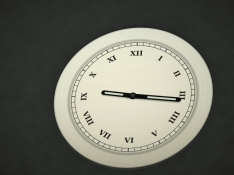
**9:16**
